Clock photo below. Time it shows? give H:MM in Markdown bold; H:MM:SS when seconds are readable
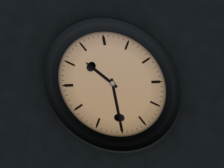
**10:30**
